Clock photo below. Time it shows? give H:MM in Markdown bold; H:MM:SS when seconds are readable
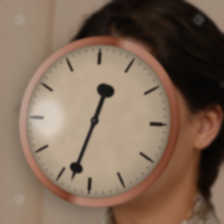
**12:33**
